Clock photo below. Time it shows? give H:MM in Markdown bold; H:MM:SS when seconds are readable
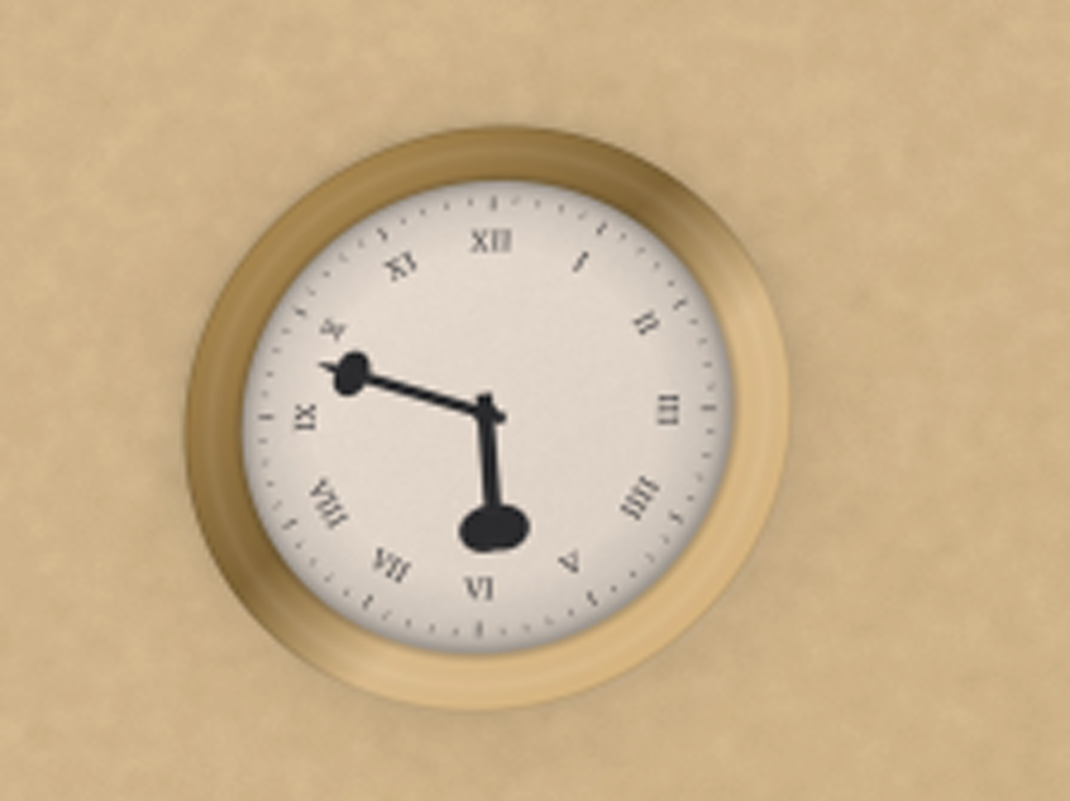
**5:48**
